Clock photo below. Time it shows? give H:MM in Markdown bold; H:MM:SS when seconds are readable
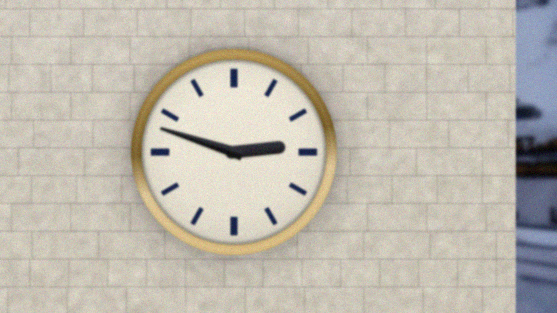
**2:48**
